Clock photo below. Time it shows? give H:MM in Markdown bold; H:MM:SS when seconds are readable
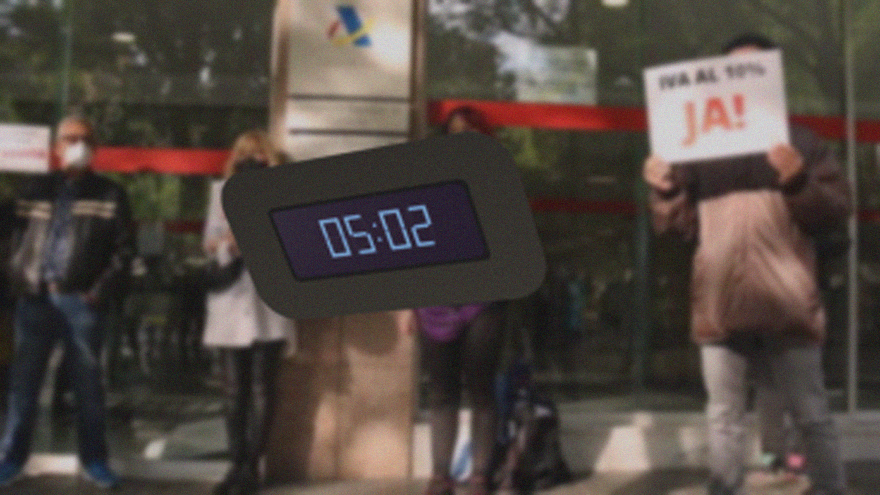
**5:02**
